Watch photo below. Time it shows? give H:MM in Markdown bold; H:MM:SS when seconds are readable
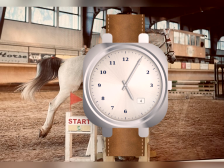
**5:05**
